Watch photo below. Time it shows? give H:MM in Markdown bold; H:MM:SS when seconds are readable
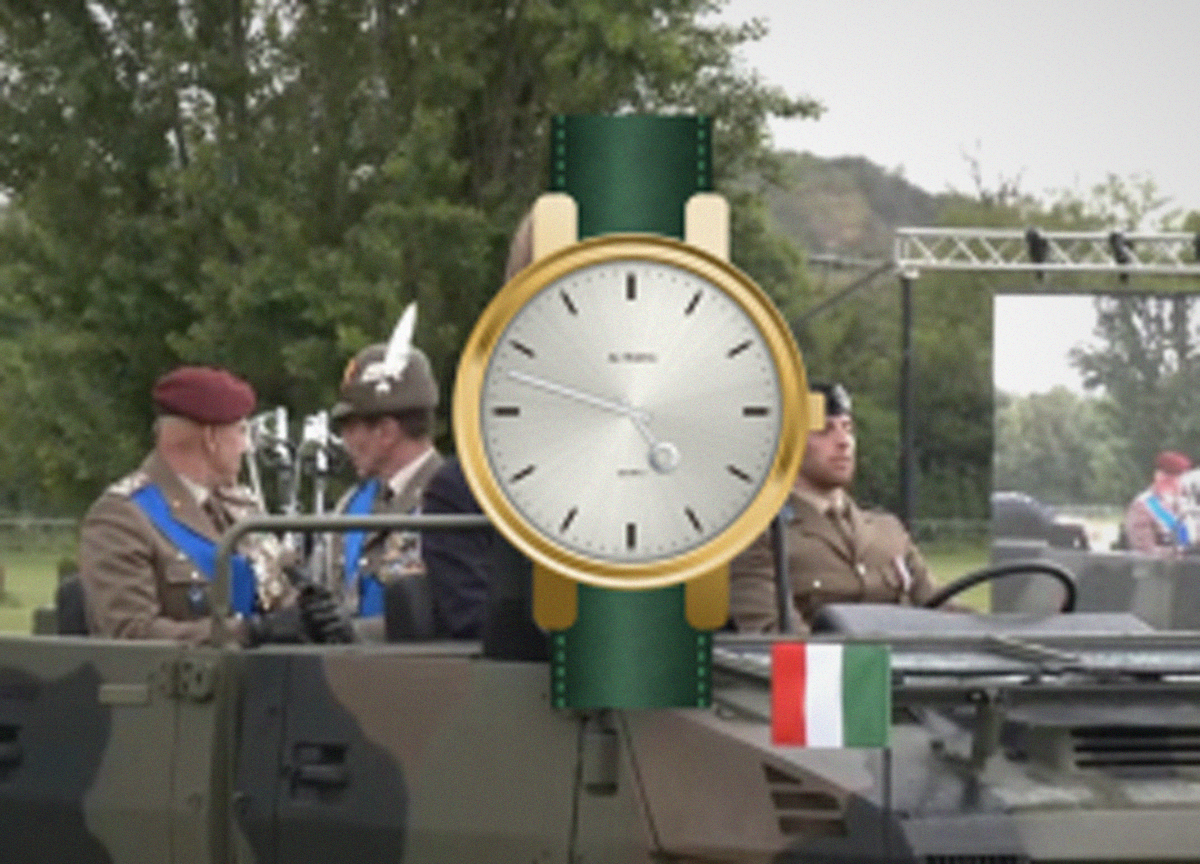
**4:48**
